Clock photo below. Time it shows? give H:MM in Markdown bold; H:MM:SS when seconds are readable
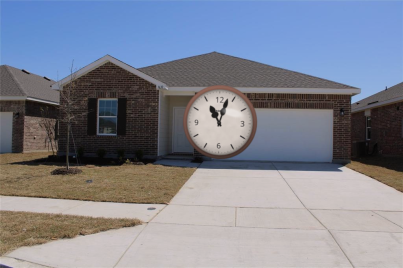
**11:03**
